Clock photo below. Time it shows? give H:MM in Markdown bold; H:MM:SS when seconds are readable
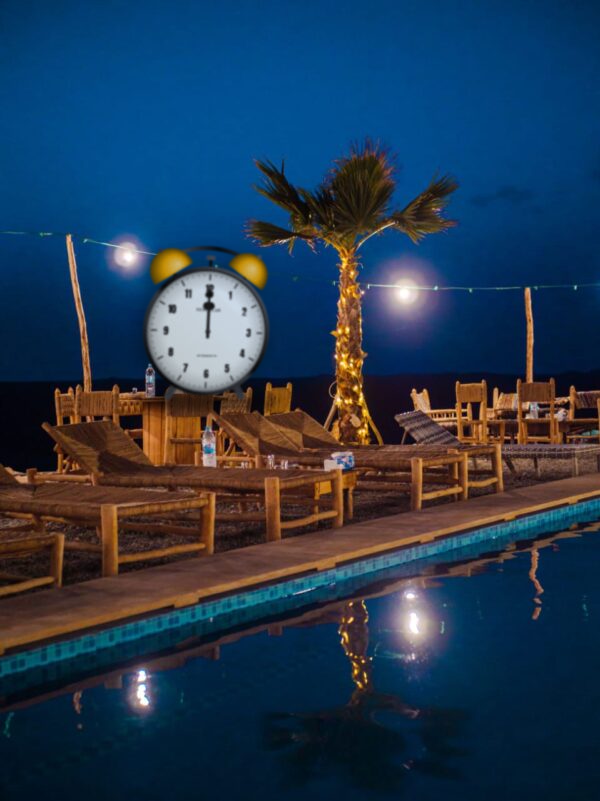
**12:00**
